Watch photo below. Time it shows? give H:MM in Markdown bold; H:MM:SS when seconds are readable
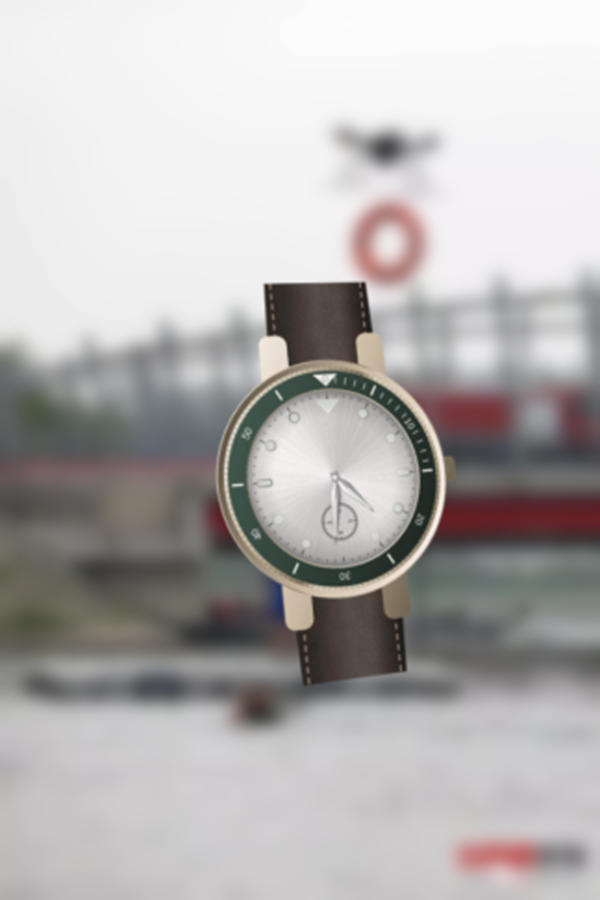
**4:31**
